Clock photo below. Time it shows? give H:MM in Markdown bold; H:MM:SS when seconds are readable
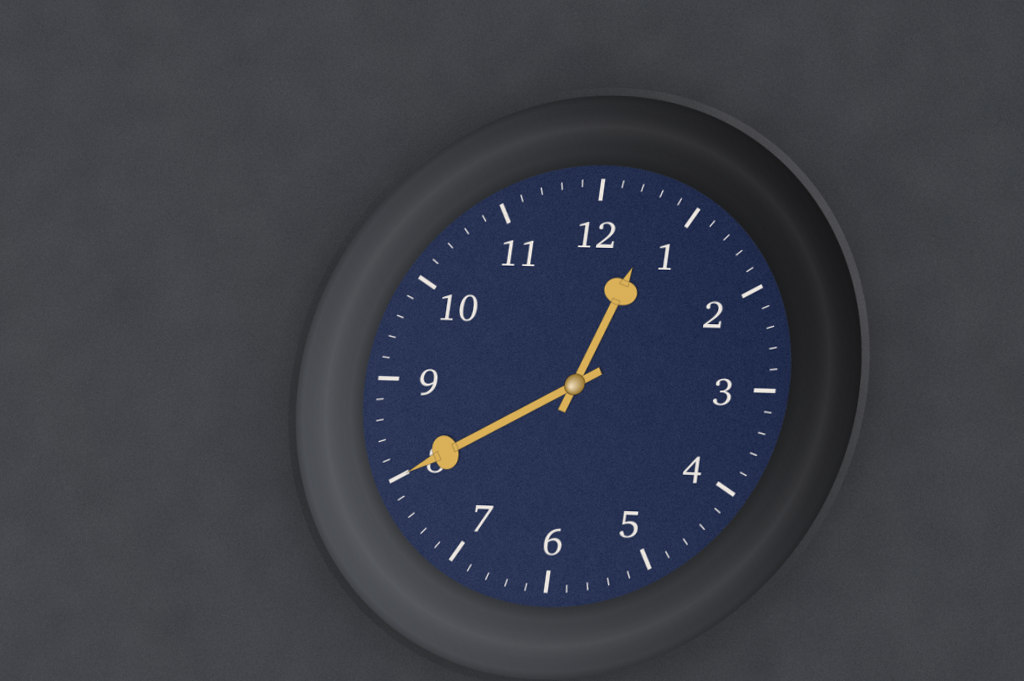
**12:40**
